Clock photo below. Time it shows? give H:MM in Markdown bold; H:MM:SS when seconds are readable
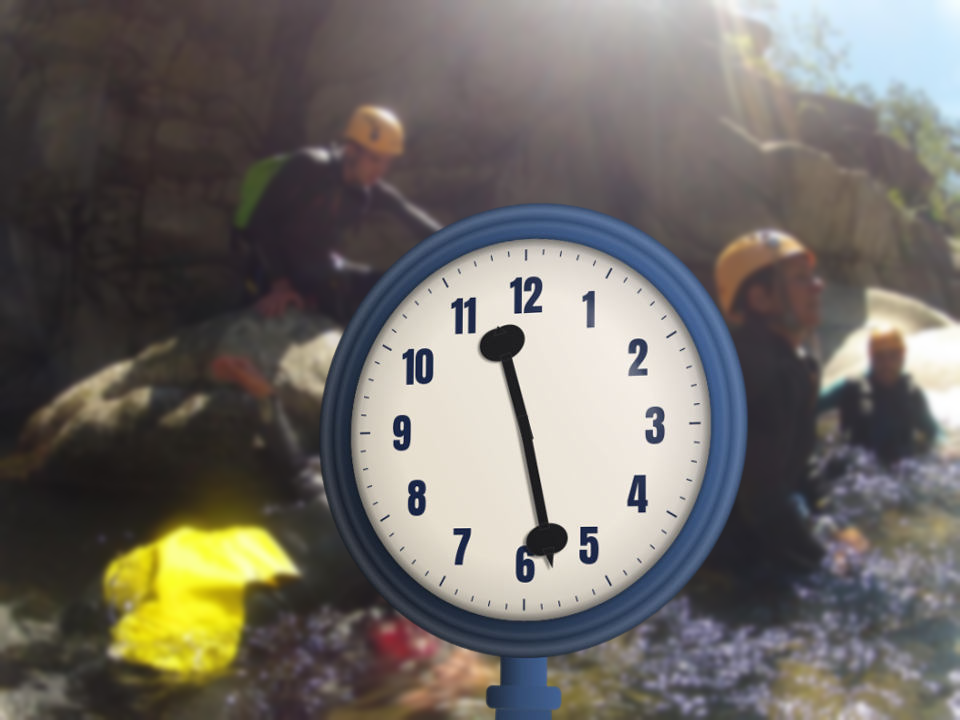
**11:28**
